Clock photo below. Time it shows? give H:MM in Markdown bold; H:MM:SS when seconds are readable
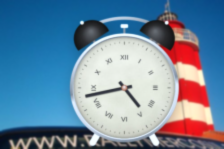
**4:43**
